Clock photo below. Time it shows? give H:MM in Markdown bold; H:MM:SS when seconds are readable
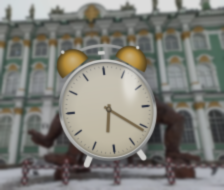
**6:21**
